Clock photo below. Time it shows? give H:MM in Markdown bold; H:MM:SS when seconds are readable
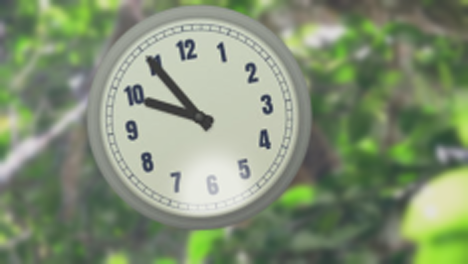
**9:55**
